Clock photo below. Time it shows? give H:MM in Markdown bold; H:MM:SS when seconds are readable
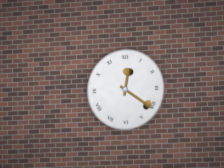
**12:21**
